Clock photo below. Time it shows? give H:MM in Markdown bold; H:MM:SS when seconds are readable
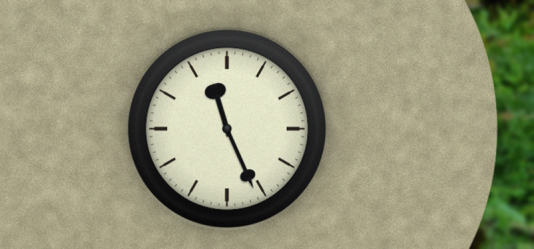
**11:26**
